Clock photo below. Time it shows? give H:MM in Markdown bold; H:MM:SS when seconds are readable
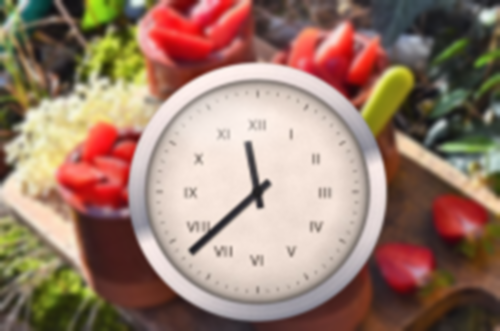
**11:38**
